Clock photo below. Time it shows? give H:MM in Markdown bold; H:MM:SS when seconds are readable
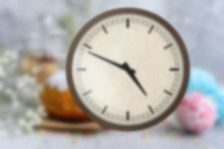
**4:49**
